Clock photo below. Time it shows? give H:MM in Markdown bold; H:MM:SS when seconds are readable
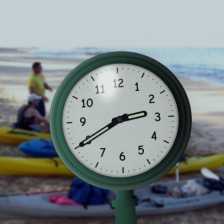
**2:40**
